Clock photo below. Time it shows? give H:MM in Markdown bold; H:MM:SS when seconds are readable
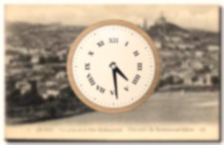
**4:29**
